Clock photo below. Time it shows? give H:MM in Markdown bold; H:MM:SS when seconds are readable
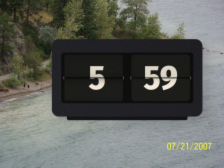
**5:59**
